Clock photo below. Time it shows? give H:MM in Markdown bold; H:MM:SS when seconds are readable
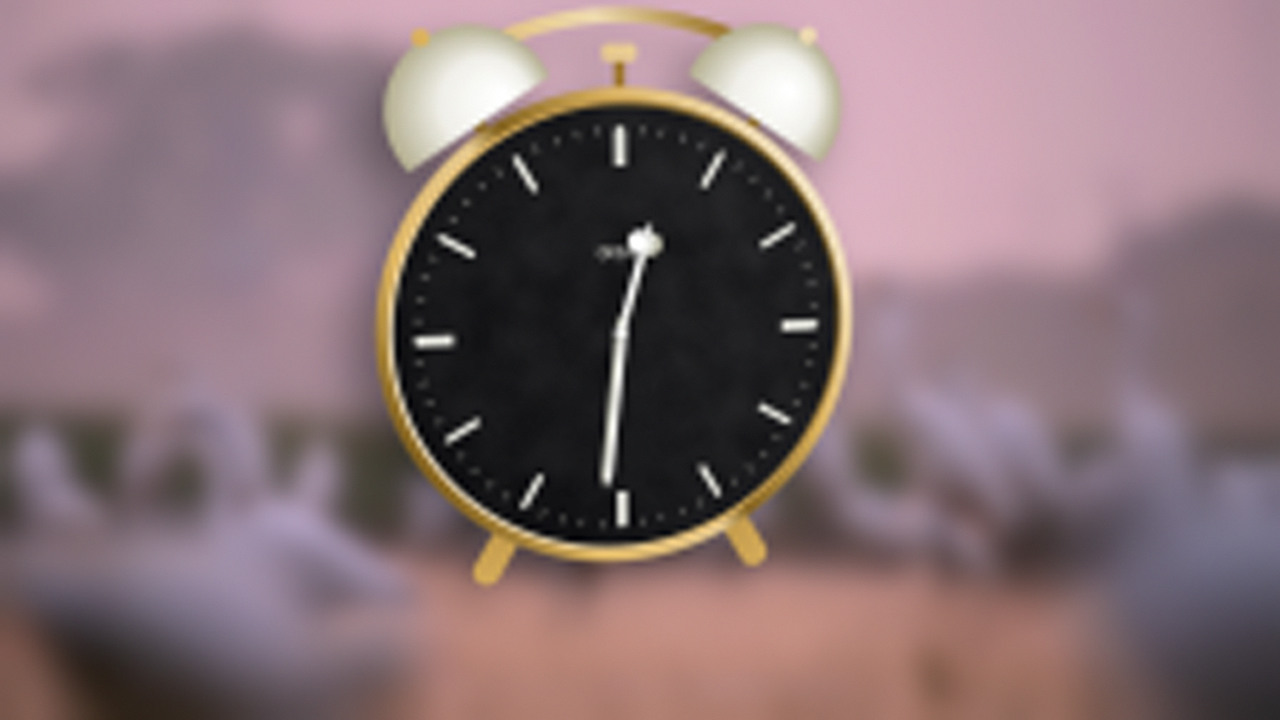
**12:31**
